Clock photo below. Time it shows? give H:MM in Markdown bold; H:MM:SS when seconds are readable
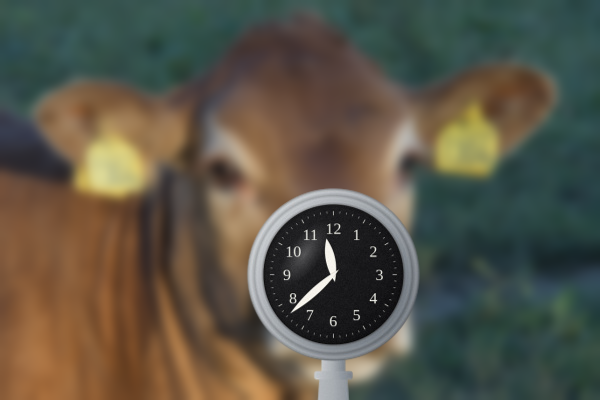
**11:38**
